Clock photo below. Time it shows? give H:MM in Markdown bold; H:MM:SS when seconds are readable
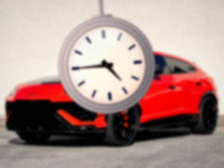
**4:45**
